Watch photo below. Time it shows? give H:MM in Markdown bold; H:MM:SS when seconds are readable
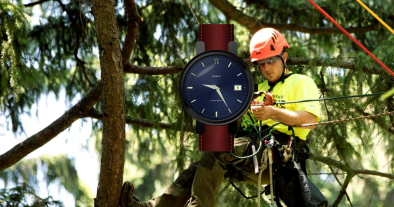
**9:25**
